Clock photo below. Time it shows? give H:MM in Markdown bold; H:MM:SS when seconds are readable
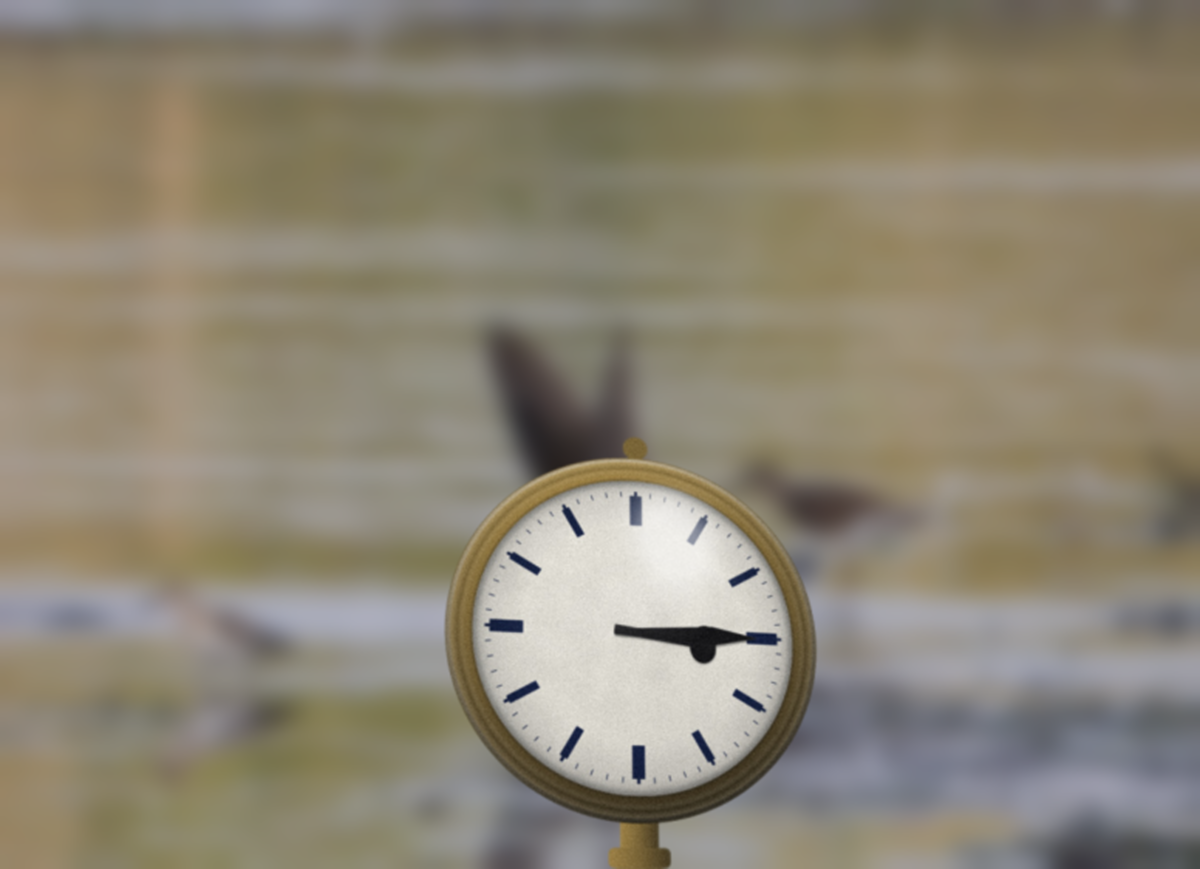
**3:15**
